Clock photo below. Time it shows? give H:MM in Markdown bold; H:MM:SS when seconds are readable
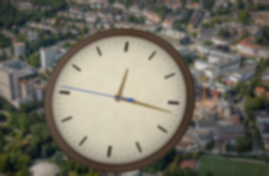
**12:16:46**
